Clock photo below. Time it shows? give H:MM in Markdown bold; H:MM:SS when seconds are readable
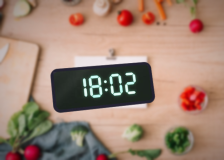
**18:02**
